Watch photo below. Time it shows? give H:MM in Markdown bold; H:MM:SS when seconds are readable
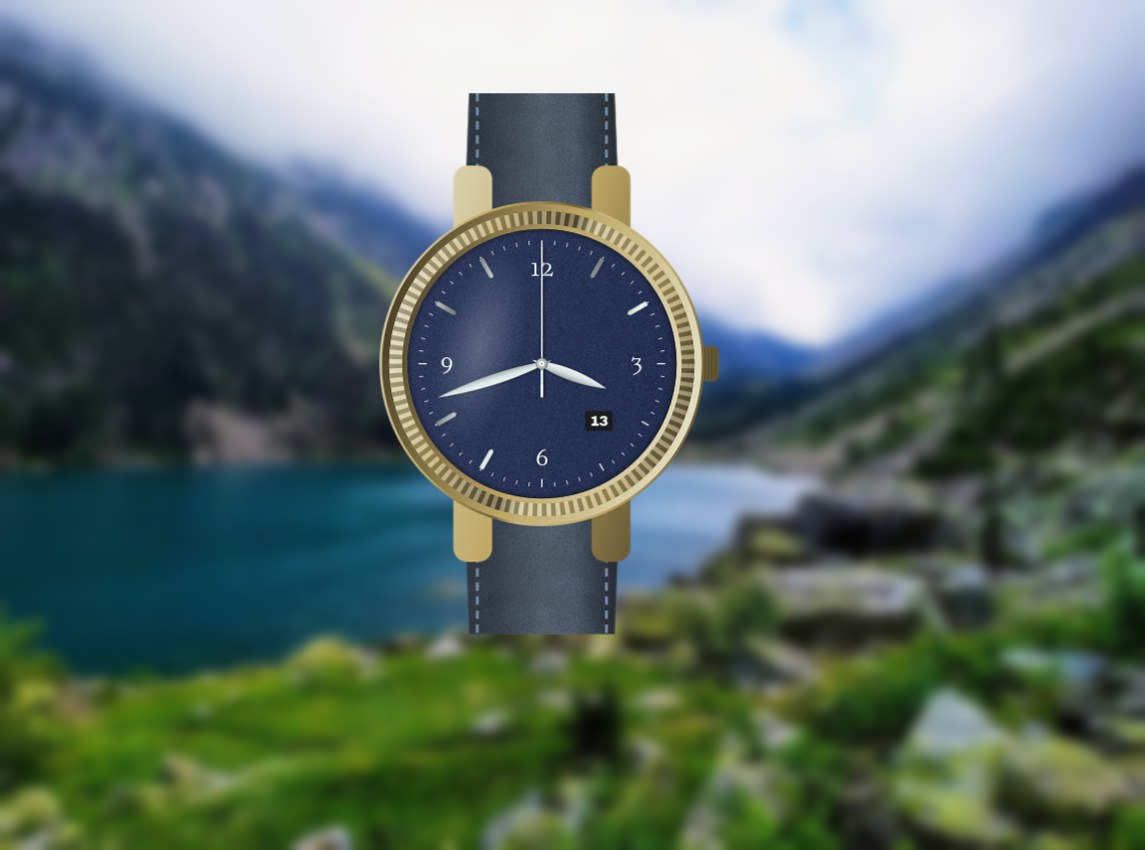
**3:42:00**
